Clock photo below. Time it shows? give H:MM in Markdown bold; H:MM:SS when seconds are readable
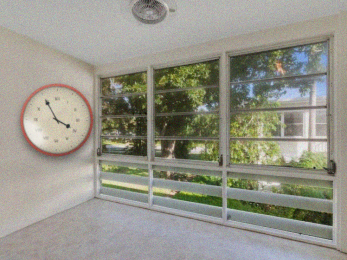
**3:55**
